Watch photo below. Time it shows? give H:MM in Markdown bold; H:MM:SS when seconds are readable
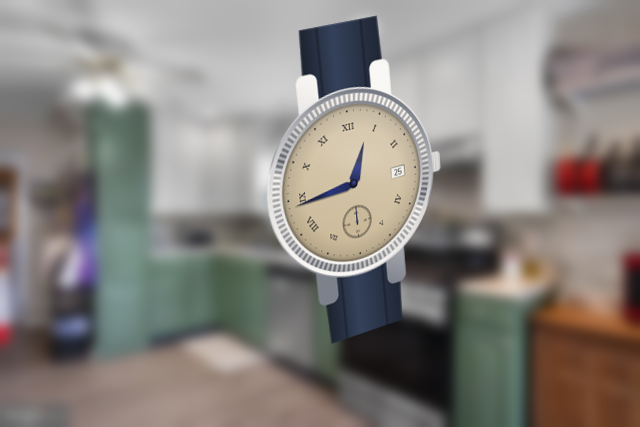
**12:44**
